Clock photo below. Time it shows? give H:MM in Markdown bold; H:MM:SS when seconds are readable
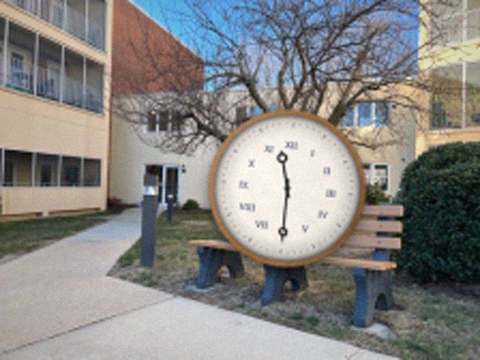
**11:30**
